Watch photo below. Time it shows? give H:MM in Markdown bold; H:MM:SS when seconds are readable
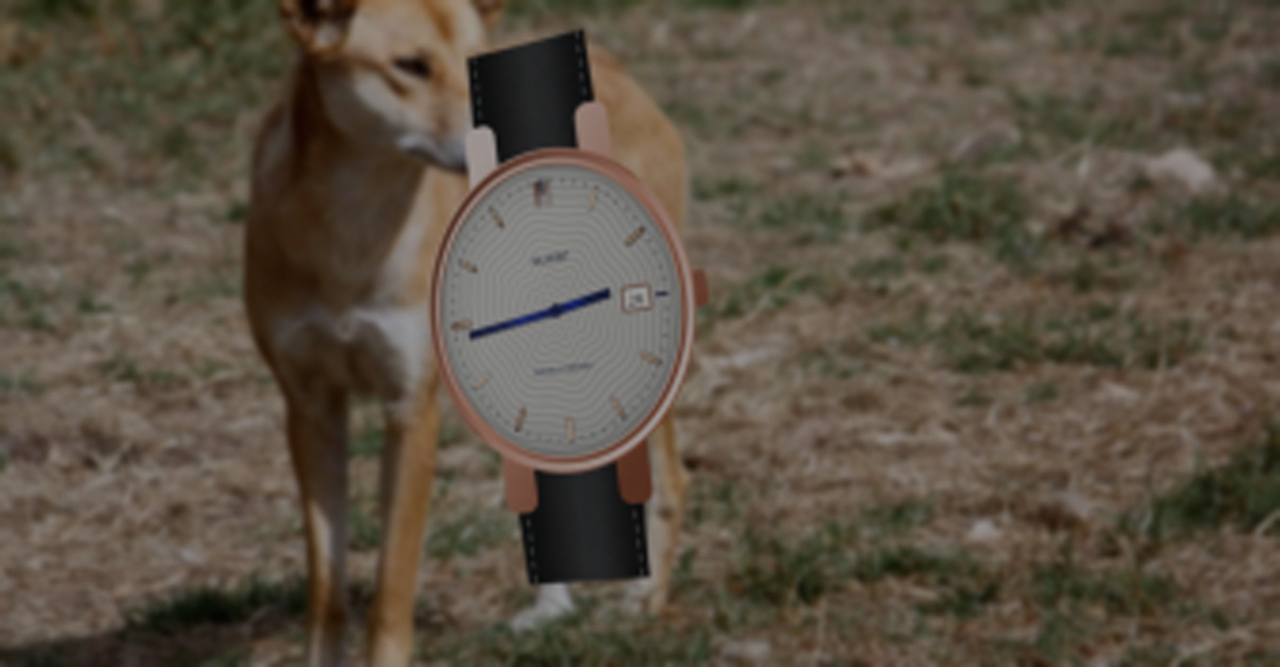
**2:44**
